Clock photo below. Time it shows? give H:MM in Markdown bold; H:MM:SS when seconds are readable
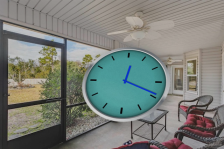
**12:19**
